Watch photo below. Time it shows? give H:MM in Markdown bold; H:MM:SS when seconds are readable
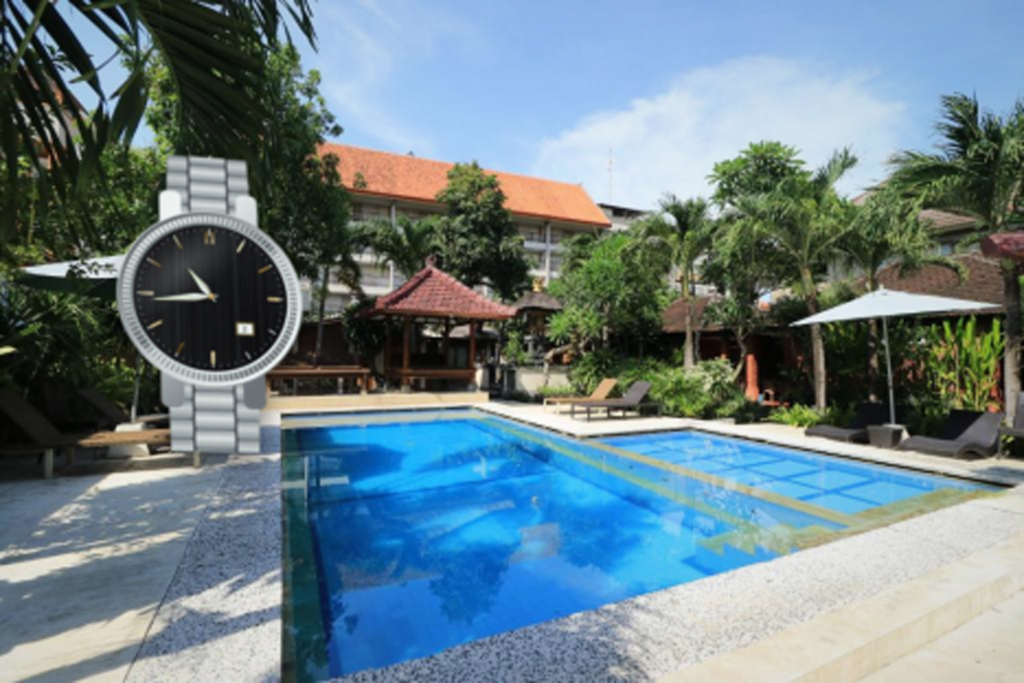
**10:44**
